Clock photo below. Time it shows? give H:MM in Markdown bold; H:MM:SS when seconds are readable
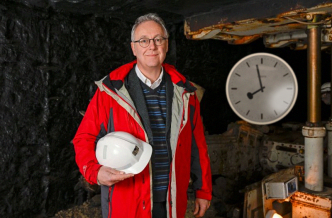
**7:58**
